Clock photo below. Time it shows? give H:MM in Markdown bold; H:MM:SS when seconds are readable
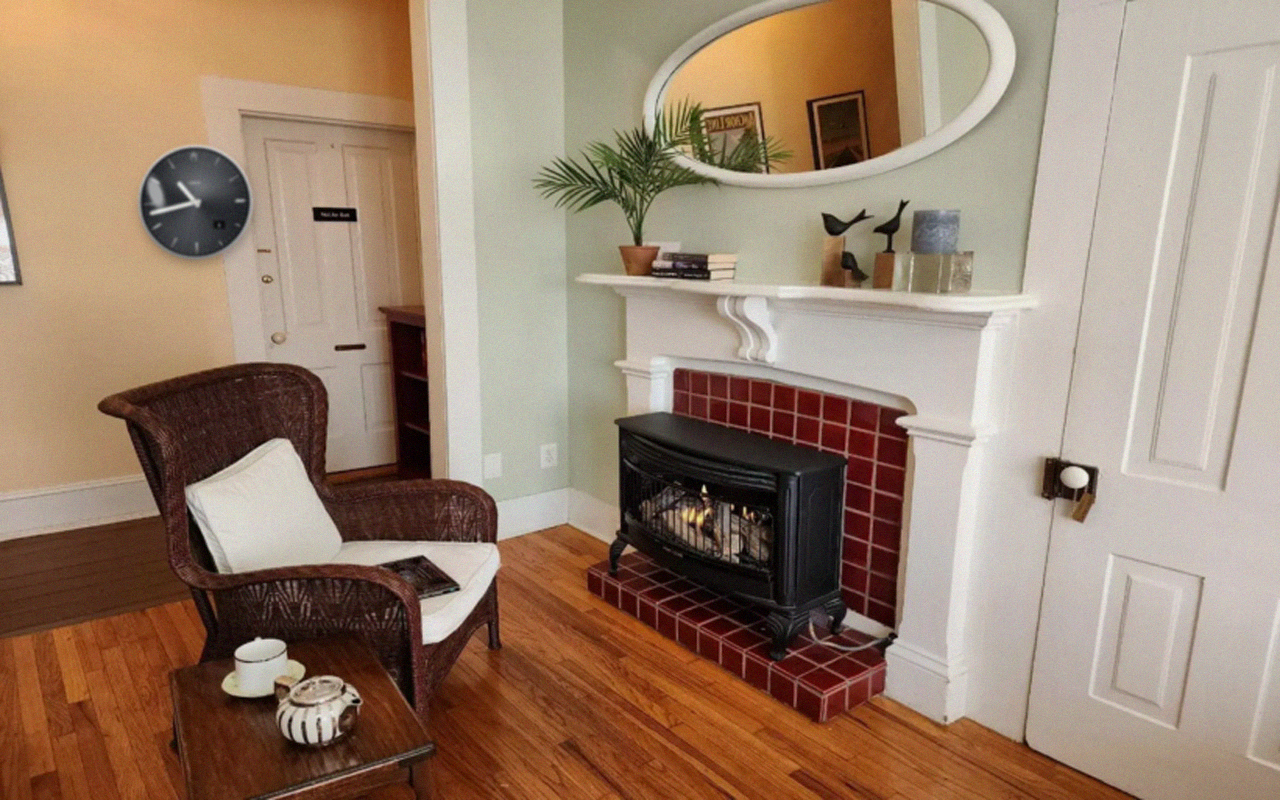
**10:43**
